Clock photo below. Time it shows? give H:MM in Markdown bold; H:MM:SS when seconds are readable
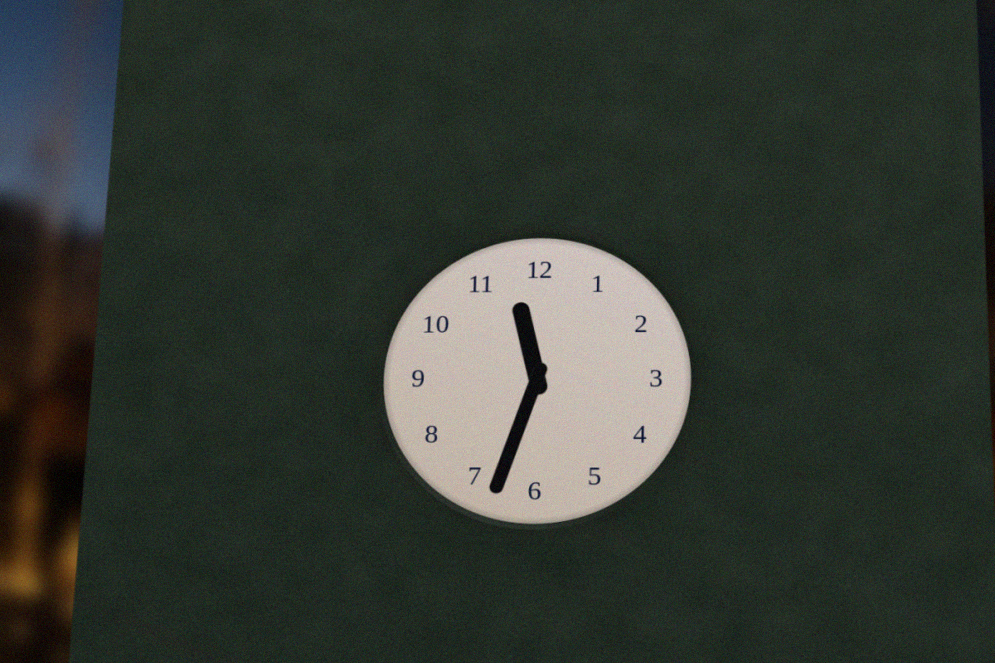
**11:33**
